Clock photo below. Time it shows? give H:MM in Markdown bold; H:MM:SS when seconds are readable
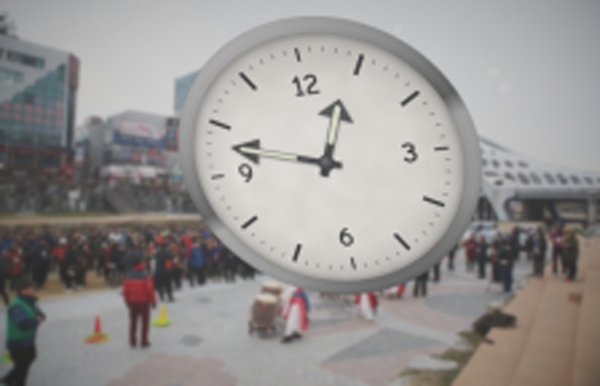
**12:48**
